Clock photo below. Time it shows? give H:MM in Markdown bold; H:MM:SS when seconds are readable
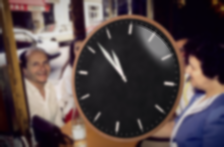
**10:52**
